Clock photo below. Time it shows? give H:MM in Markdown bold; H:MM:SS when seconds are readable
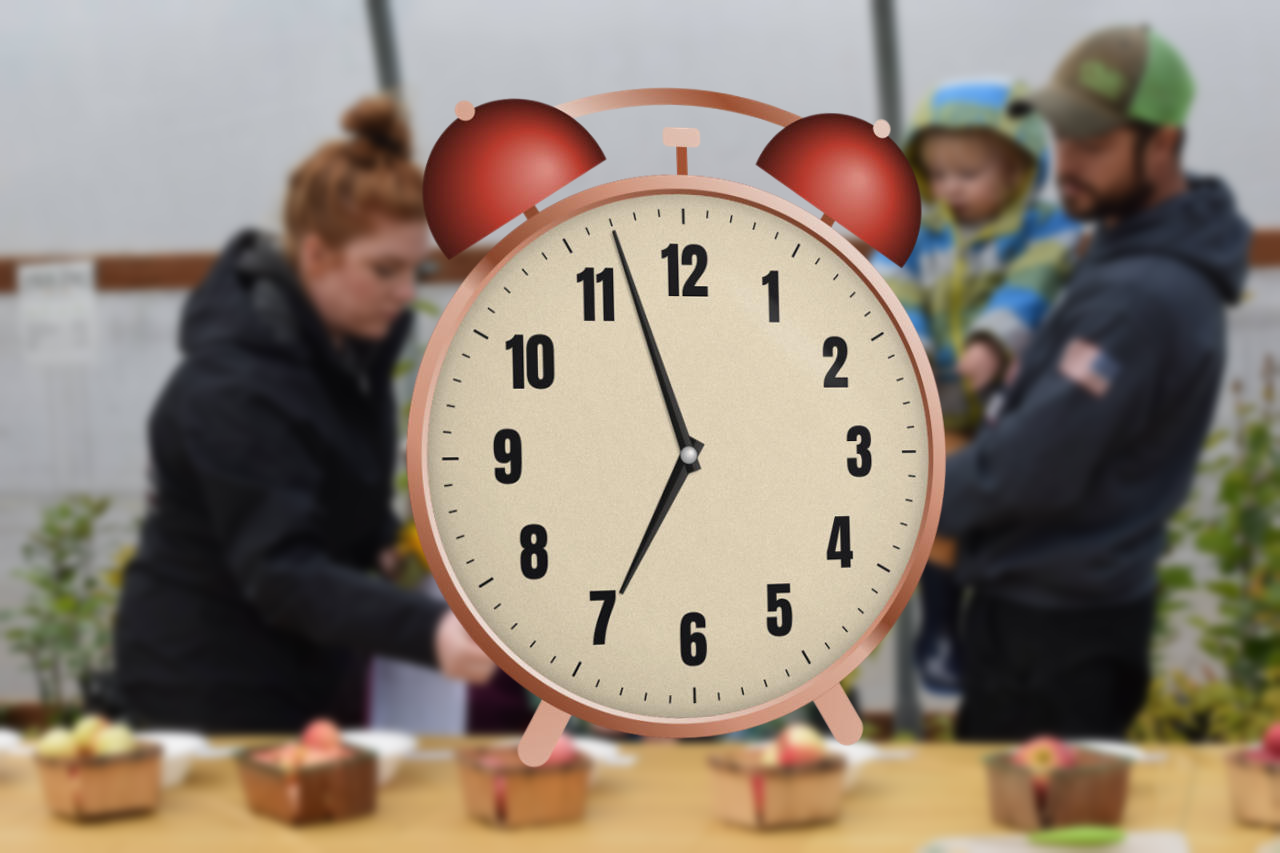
**6:57**
